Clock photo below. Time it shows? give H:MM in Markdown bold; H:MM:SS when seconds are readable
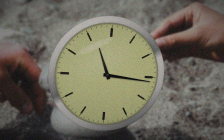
**11:16**
